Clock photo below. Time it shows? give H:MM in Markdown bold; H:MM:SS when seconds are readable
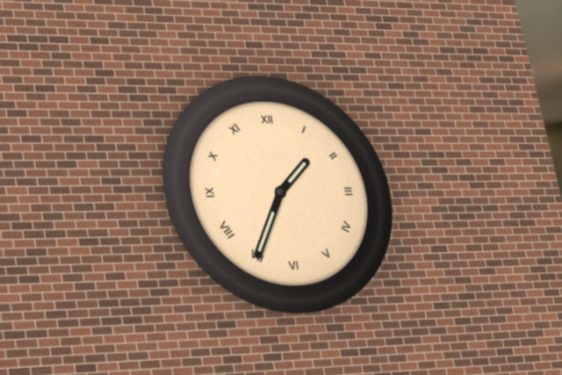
**1:35**
